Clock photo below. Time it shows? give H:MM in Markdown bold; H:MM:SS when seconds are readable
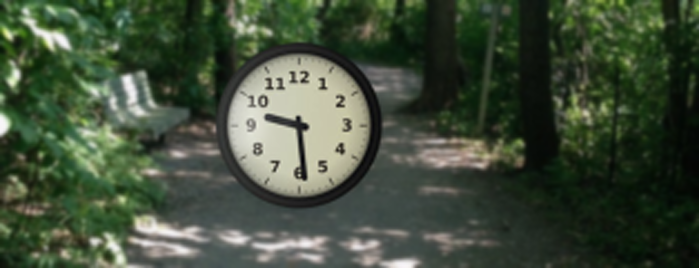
**9:29**
